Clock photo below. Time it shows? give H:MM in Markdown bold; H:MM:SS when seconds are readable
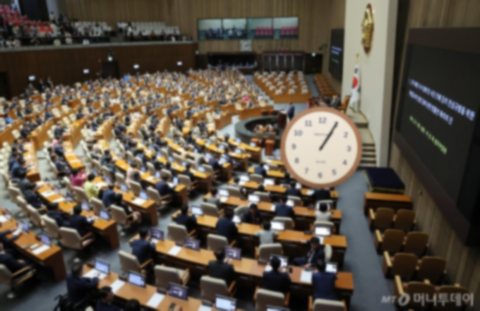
**1:05**
